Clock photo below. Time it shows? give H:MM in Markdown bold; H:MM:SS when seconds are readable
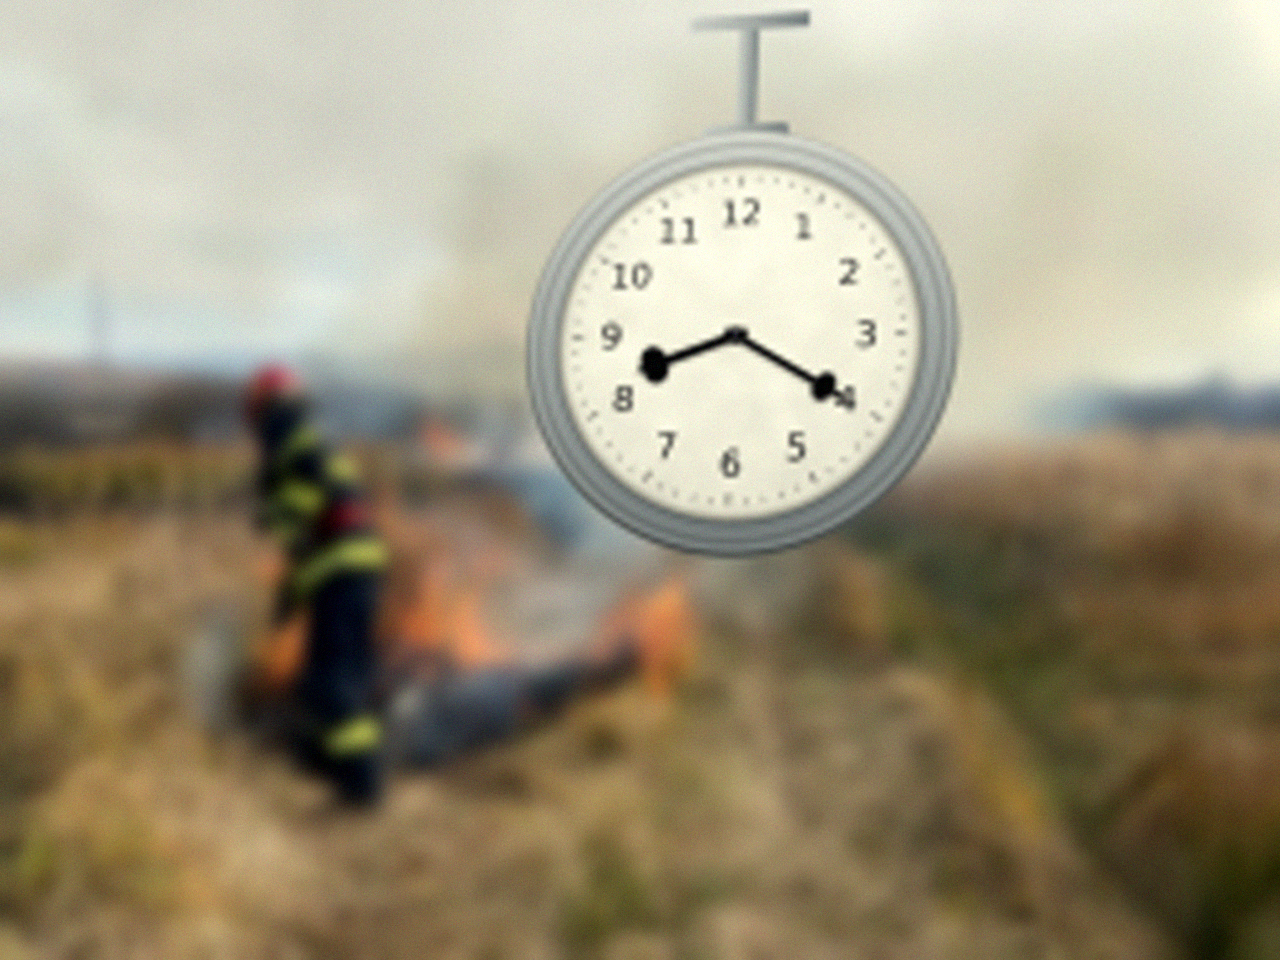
**8:20**
